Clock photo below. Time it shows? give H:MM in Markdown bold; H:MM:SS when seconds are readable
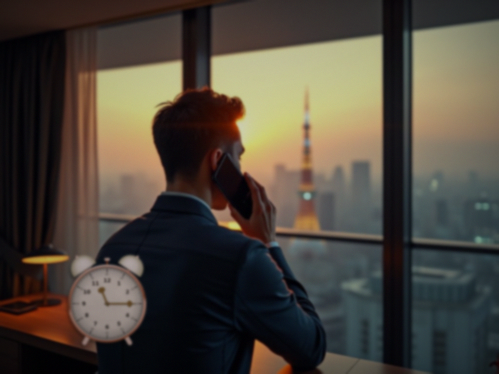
**11:15**
